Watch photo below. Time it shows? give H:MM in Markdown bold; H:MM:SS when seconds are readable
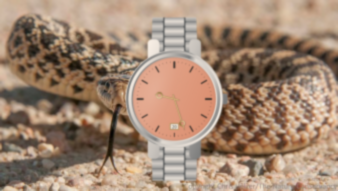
**9:27**
